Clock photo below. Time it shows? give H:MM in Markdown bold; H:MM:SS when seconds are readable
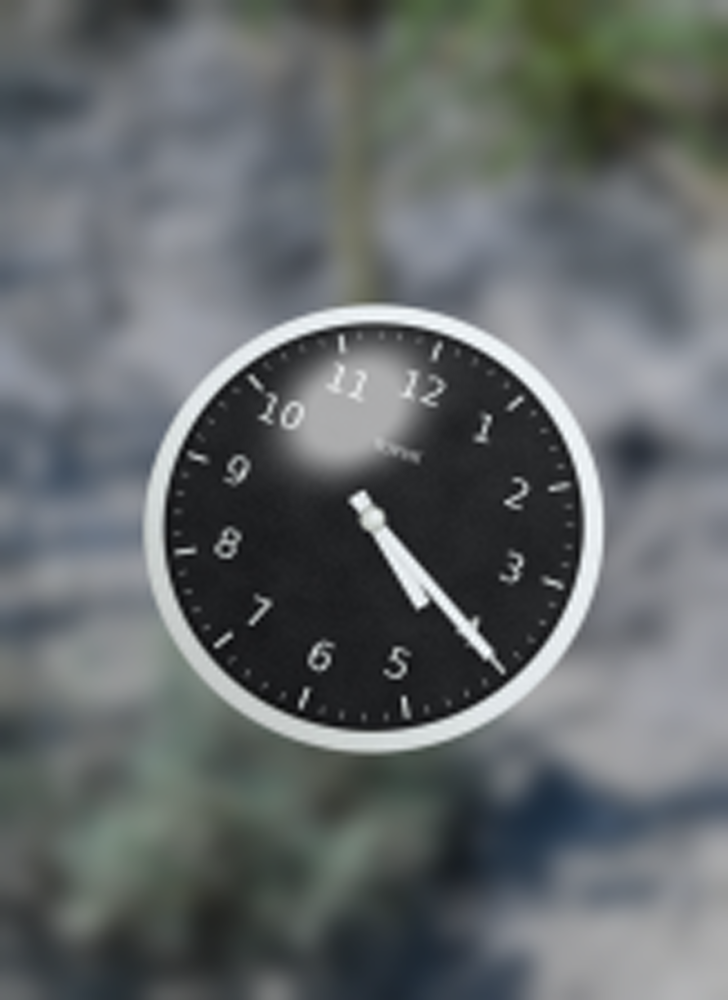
**4:20**
